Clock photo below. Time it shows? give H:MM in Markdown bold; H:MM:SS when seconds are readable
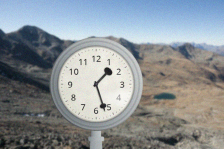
**1:27**
